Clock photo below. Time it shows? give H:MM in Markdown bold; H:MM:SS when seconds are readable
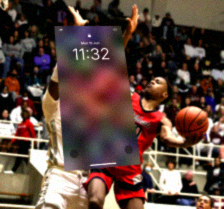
**11:32**
